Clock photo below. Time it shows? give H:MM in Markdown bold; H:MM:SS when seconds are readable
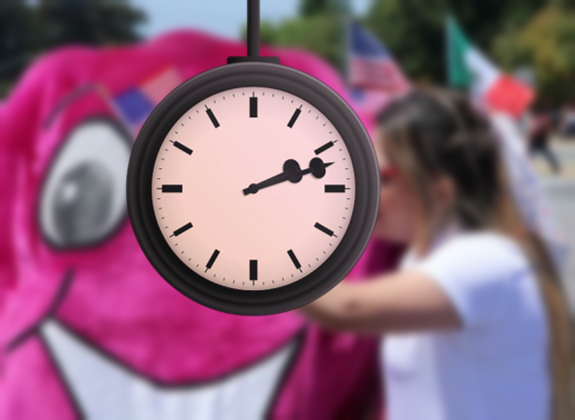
**2:12**
